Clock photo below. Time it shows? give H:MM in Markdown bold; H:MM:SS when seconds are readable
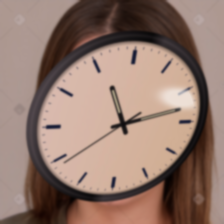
**11:12:39**
